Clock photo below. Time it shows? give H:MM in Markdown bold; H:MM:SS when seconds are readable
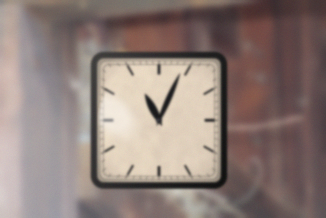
**11:04**
